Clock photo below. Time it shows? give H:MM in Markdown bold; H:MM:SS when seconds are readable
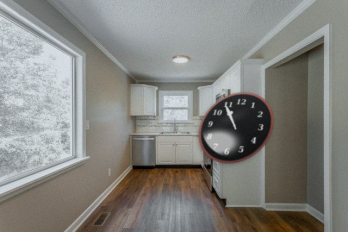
**10:54**
